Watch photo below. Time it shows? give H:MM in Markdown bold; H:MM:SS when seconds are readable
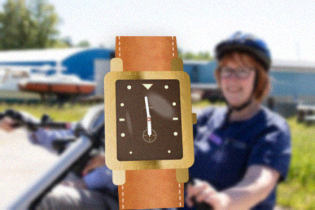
**5:59**
